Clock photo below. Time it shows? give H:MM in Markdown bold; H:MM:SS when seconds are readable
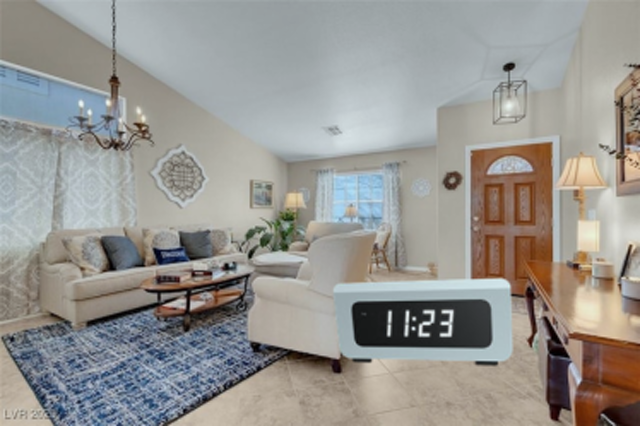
**11:23**
